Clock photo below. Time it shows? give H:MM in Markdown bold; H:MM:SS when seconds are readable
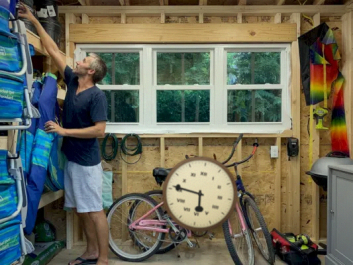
**5:46**
